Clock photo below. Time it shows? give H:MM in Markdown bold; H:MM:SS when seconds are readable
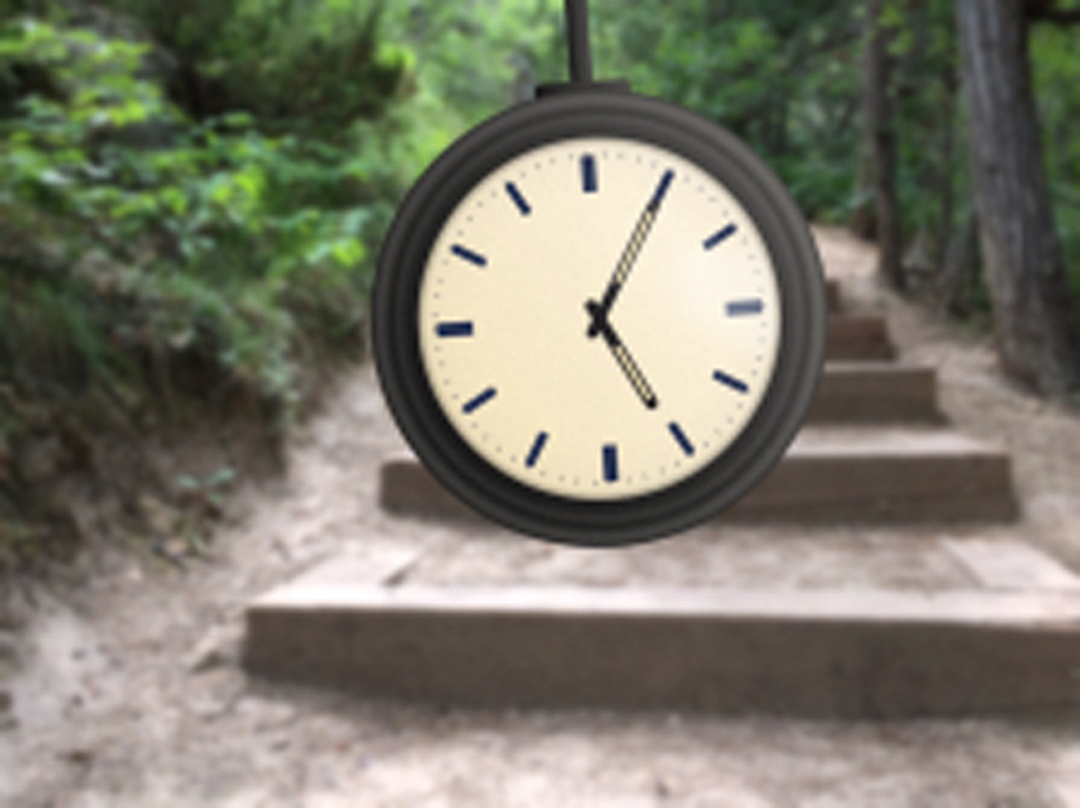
**5:05**
